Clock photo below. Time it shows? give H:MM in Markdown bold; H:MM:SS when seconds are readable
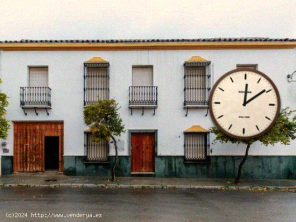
**12:09**
